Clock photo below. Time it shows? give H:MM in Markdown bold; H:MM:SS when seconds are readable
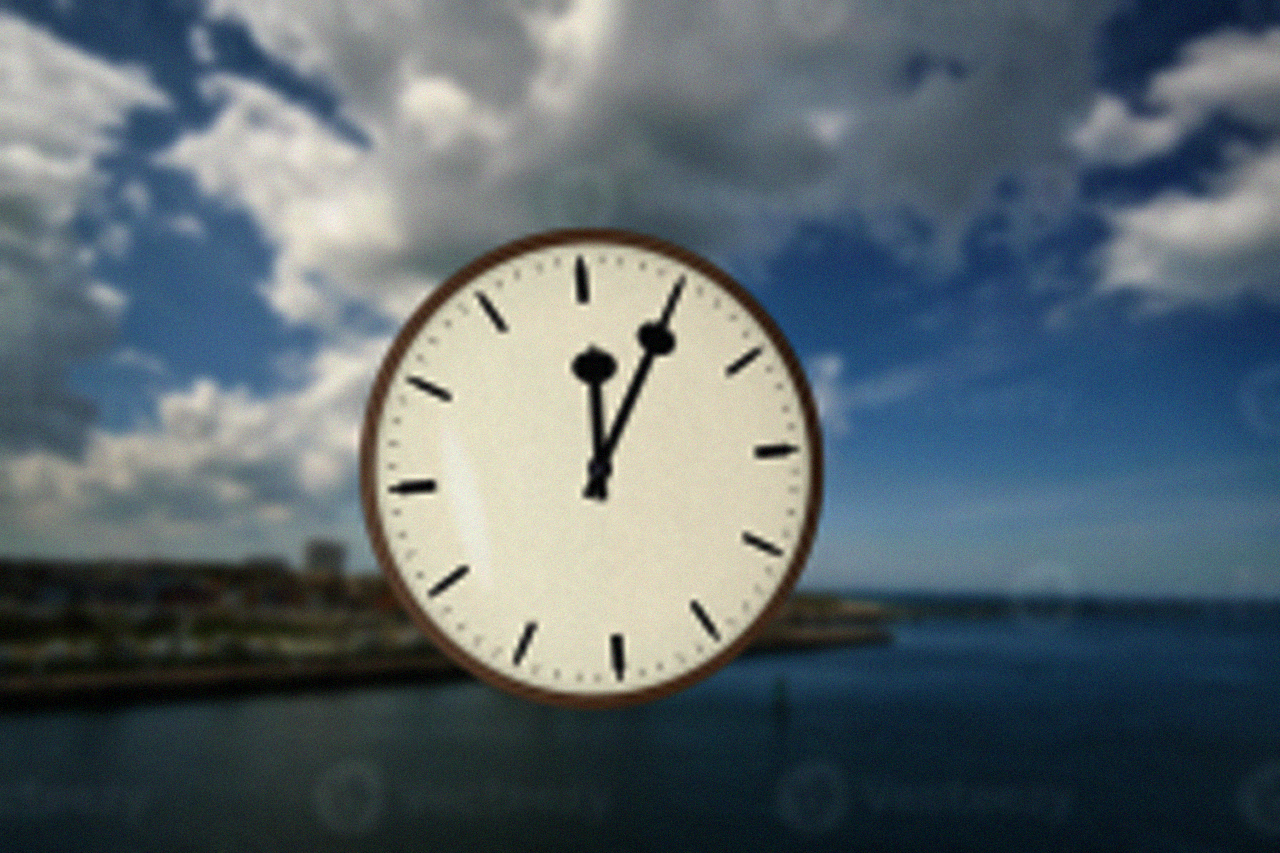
**12:05**
